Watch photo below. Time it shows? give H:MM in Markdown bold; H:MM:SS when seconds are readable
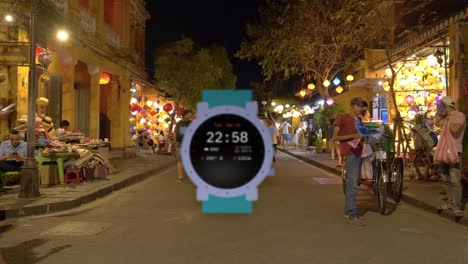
**22:58**
